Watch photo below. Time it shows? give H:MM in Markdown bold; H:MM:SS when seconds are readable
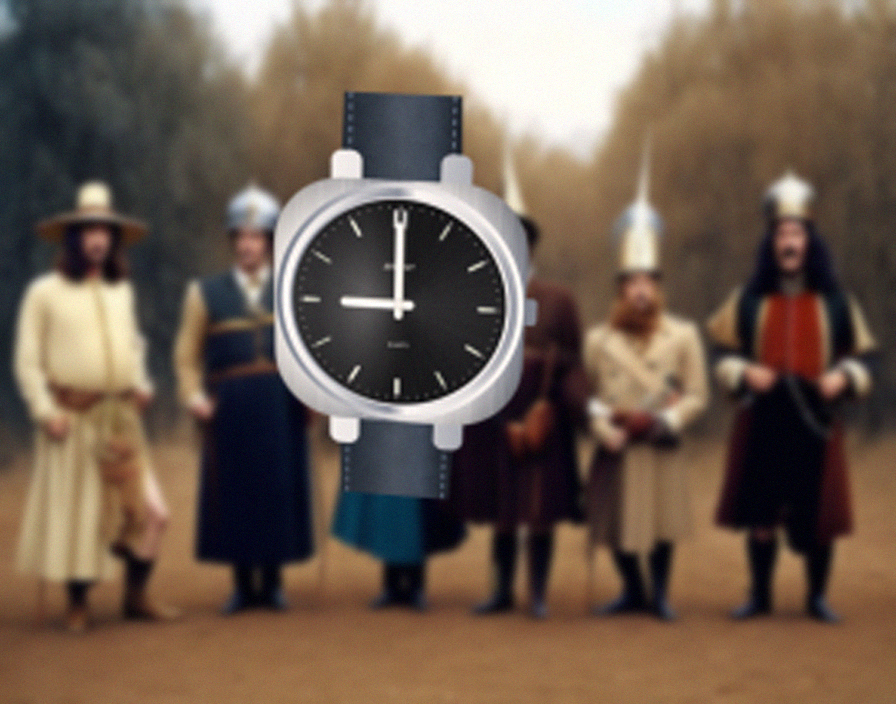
**9:00**
